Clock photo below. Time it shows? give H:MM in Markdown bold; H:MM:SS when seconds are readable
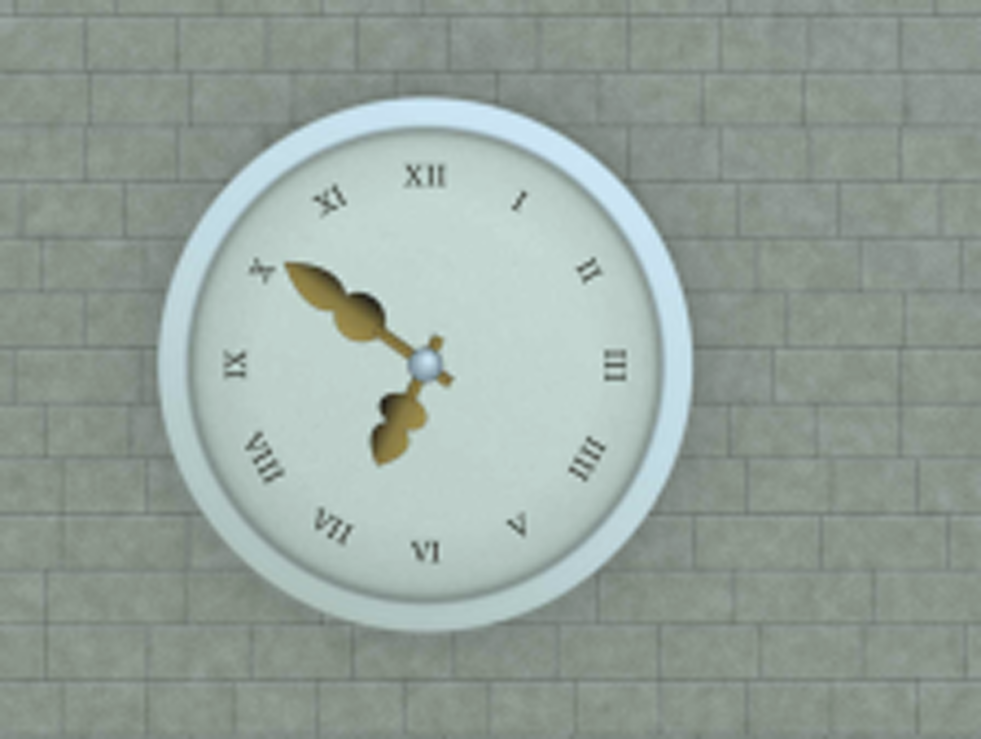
**6:51**
